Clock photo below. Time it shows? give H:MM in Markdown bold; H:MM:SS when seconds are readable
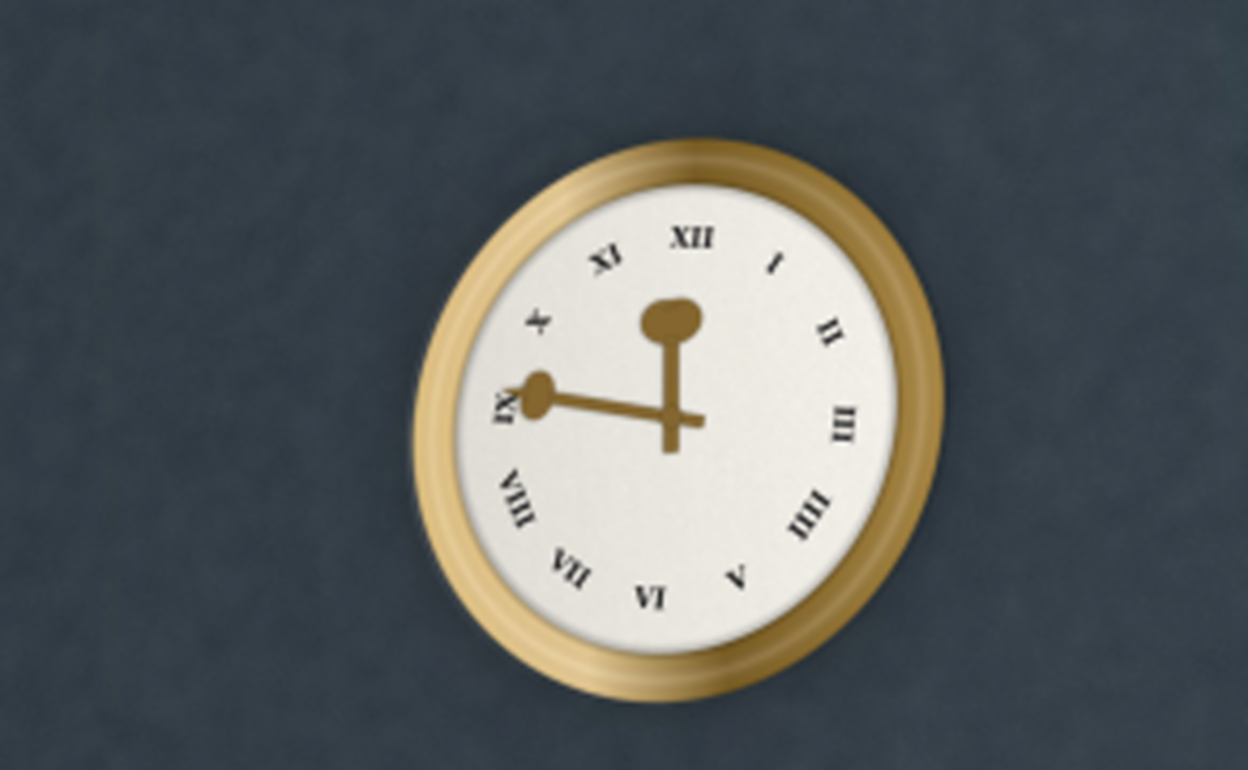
**11:46**
